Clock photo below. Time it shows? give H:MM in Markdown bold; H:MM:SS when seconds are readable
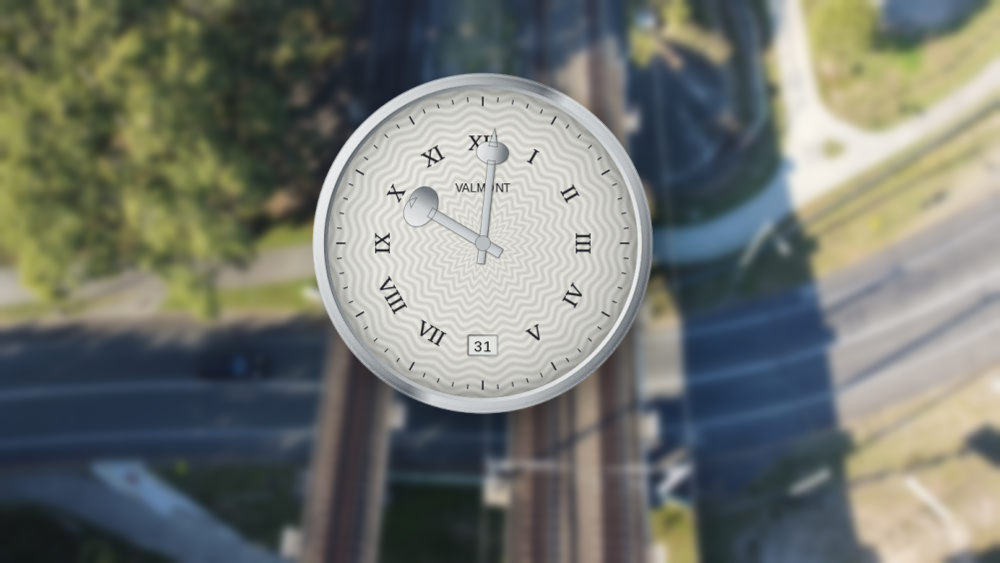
**10:01**
